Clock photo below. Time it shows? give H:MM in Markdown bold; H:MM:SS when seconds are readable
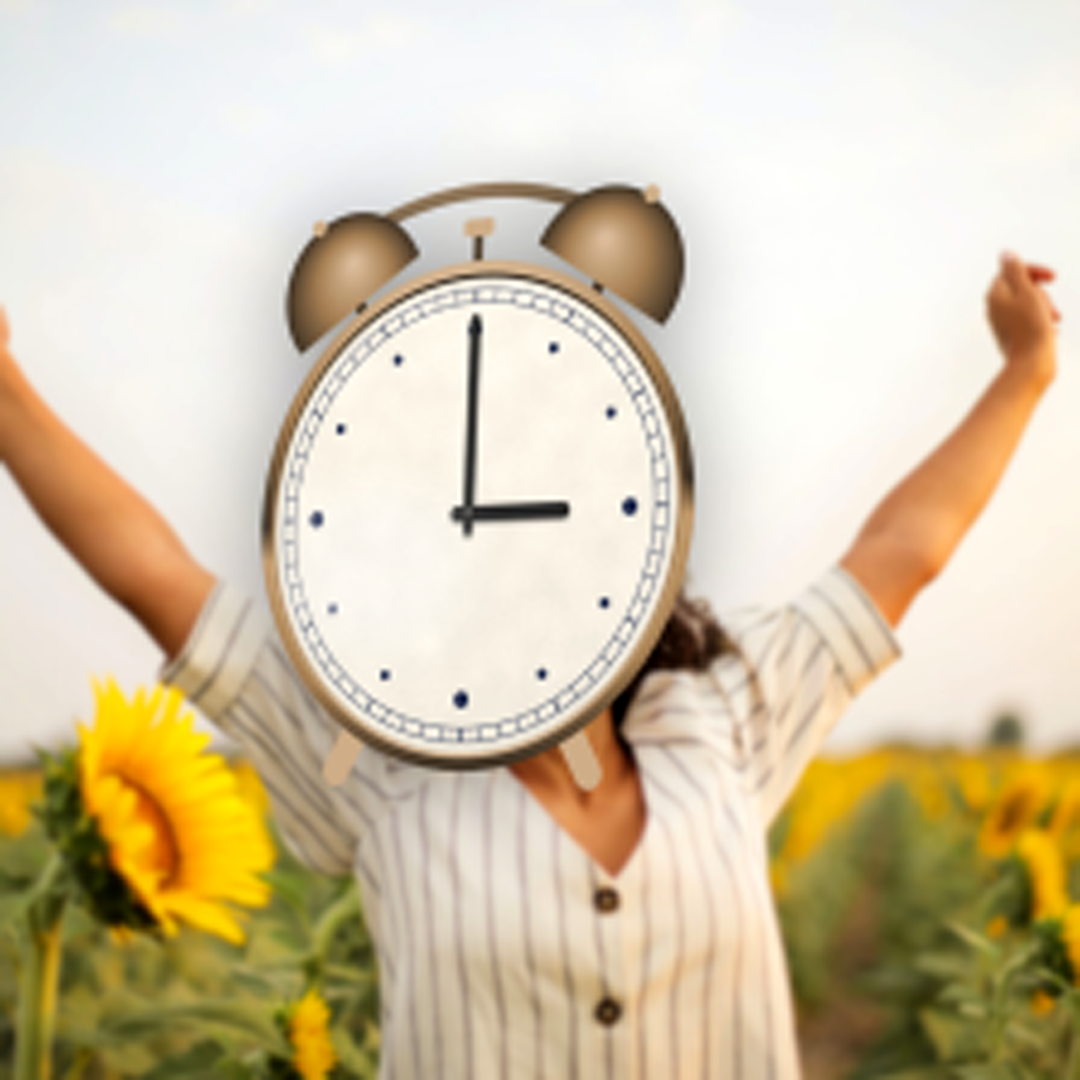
**3:00**
